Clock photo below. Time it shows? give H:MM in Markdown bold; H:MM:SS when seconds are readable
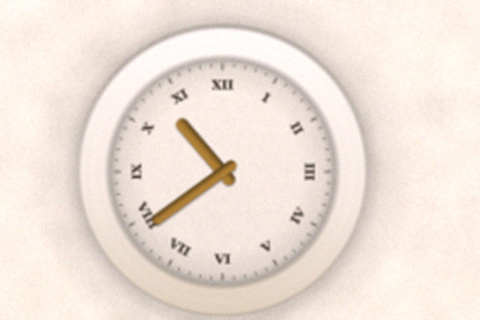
**10:39**
